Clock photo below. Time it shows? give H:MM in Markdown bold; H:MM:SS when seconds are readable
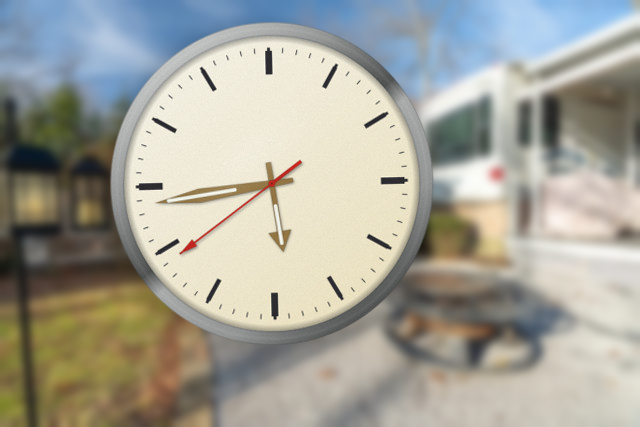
**5:43:39**
